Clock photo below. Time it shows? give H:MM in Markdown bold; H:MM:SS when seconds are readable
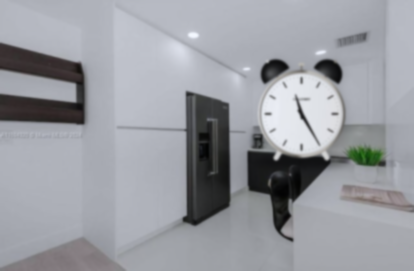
**11:25**
